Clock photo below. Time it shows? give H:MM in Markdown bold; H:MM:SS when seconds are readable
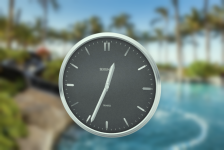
**12:34**
